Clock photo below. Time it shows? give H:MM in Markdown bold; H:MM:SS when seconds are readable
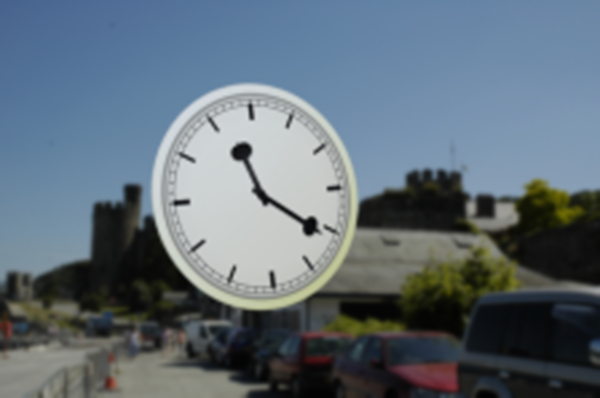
**11:21**
